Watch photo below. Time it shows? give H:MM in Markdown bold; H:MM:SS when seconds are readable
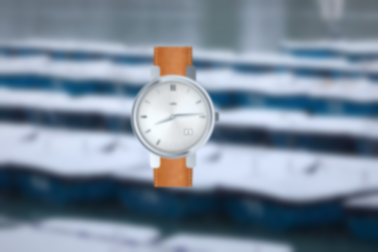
**8:14**
